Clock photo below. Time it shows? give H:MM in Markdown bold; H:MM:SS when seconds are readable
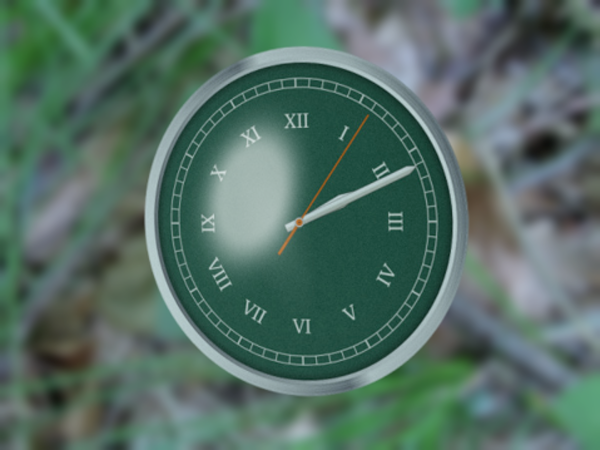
**2:11:06**
